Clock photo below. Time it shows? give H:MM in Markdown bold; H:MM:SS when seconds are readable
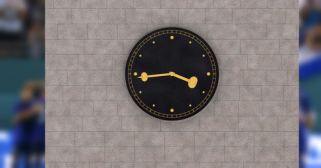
**3:44**
